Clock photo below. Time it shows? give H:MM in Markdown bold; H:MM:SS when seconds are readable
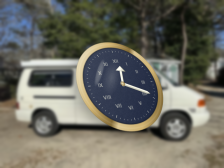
**12:19**
